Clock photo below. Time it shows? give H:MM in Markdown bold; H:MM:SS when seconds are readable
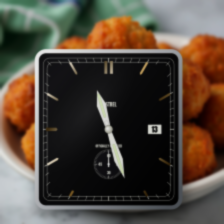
**11:27**
